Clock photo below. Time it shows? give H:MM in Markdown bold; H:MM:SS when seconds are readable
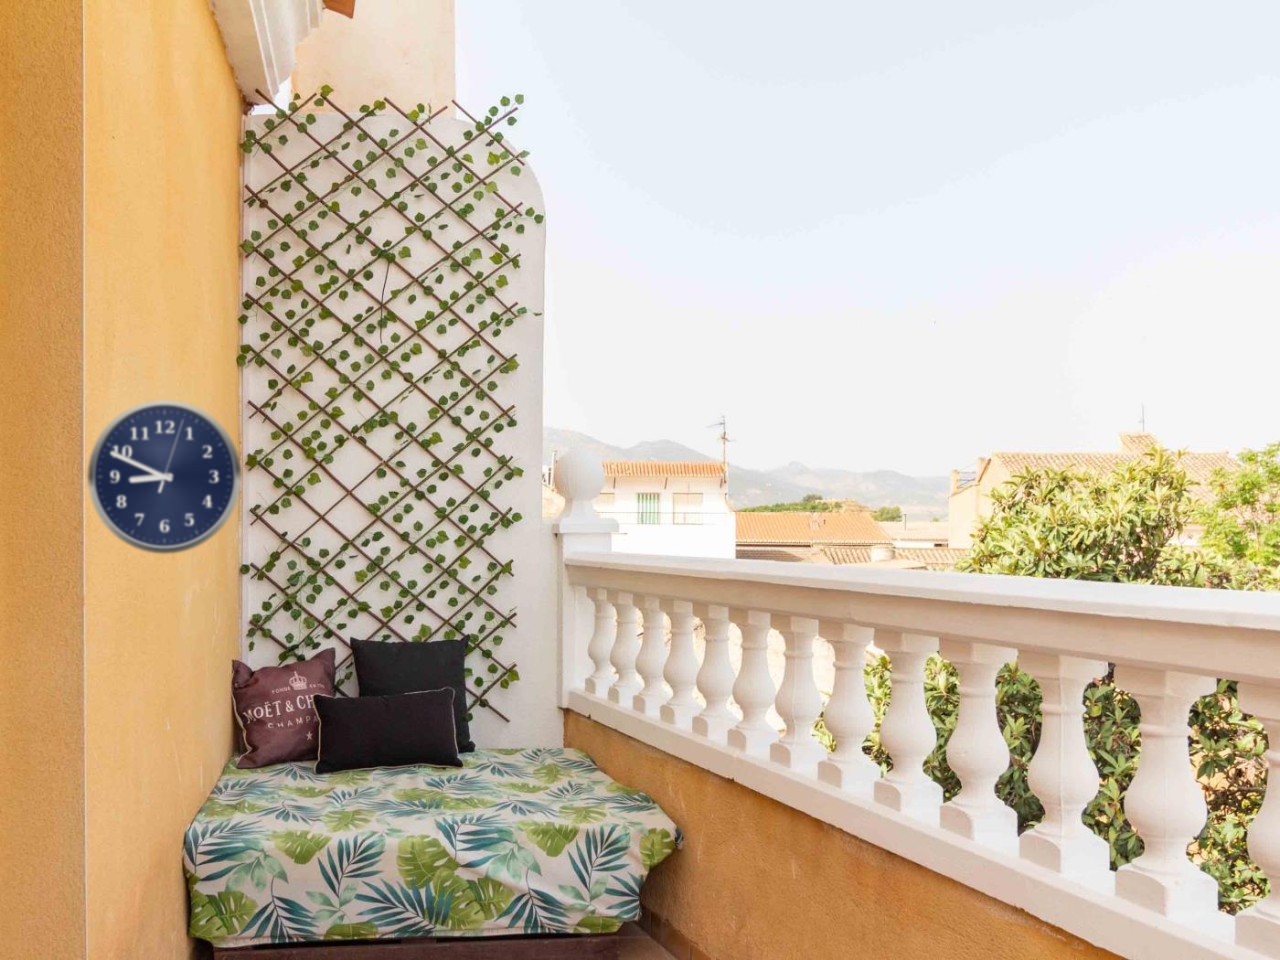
**8:49:03**
